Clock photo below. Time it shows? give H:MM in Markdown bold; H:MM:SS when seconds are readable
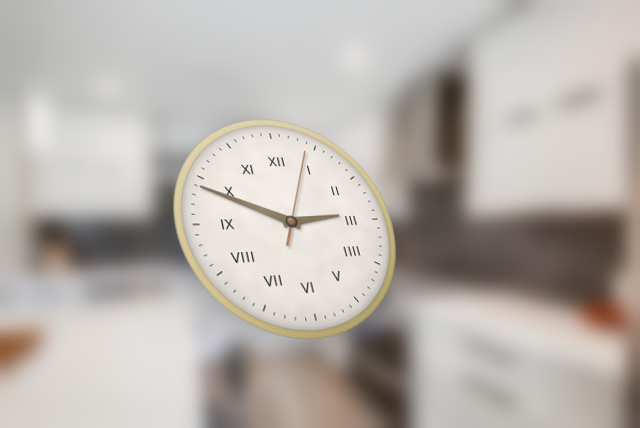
**2:49:04**
